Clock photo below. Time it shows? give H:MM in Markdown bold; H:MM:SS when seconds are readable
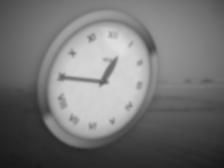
**12:45**
